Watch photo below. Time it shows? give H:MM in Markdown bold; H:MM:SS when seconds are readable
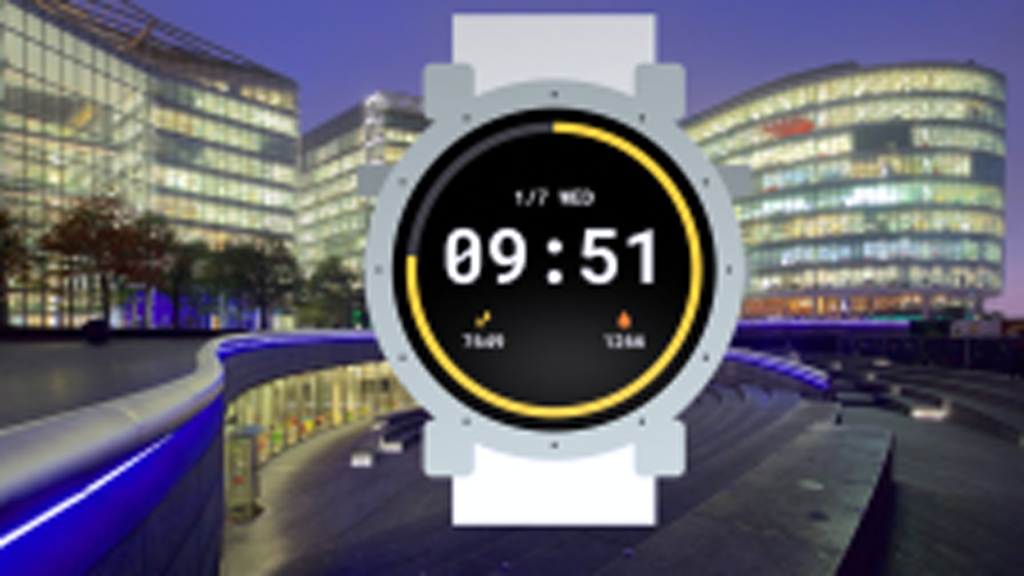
**9:51**
